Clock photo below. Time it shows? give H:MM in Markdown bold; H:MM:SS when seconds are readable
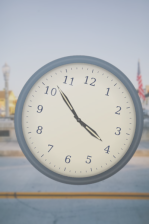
**3:52**
